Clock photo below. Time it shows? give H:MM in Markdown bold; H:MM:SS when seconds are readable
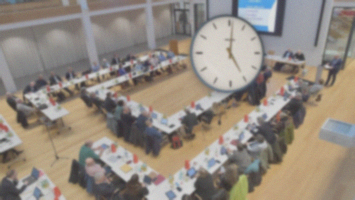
**5:01**
